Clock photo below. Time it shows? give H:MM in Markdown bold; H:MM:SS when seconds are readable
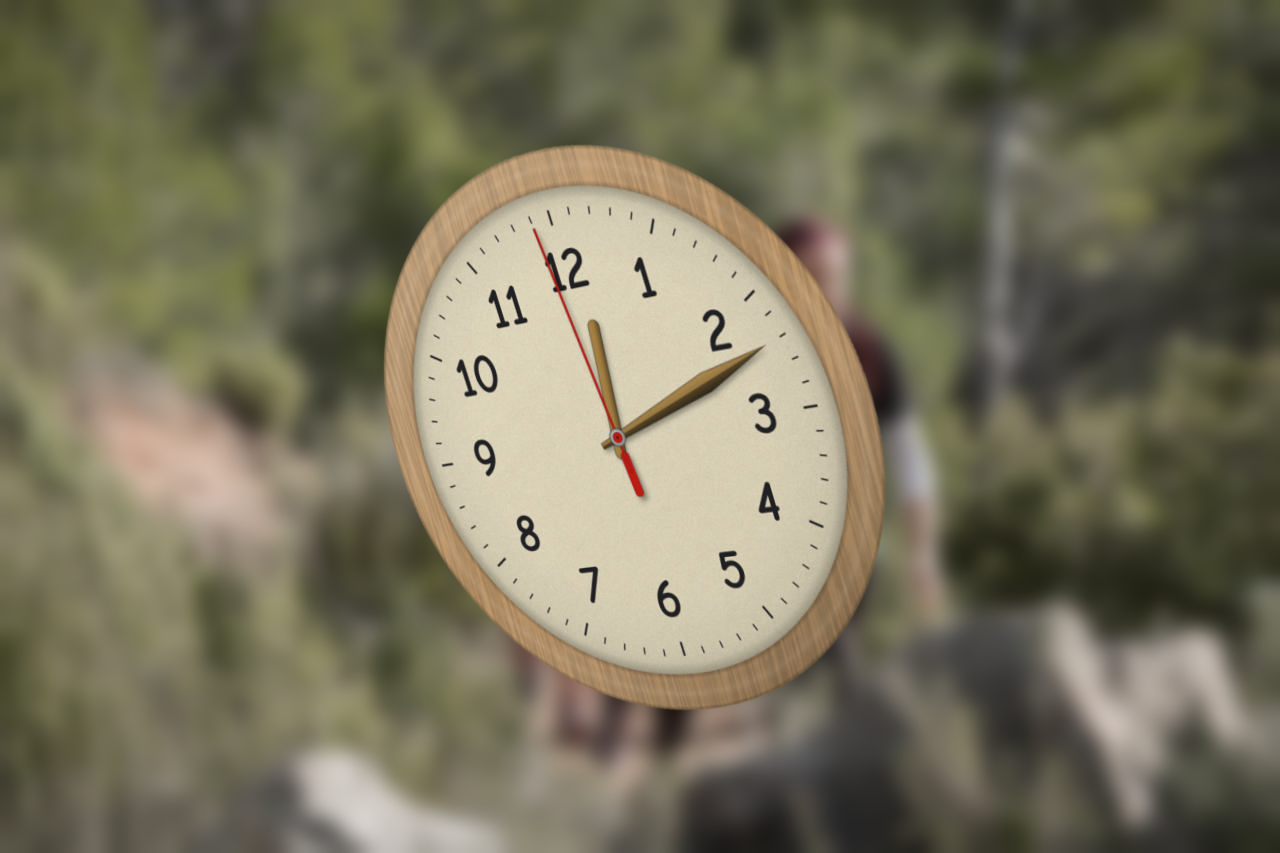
**12:11:59**
